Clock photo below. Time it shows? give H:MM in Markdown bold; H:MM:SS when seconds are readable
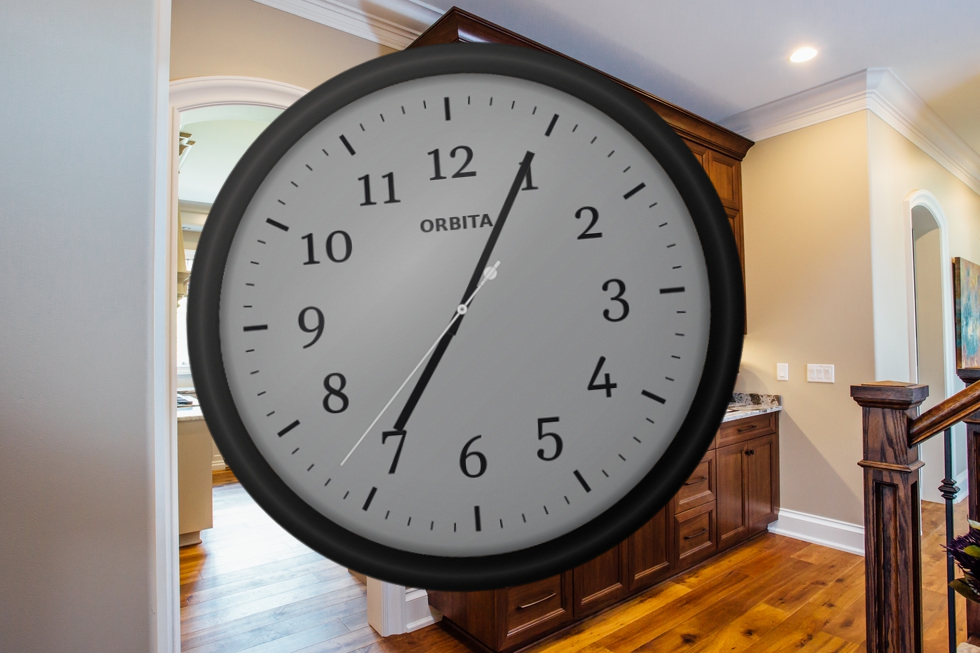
**7:04:37**
